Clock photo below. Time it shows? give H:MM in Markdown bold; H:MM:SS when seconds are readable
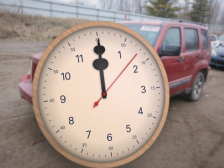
**12:00:08**
